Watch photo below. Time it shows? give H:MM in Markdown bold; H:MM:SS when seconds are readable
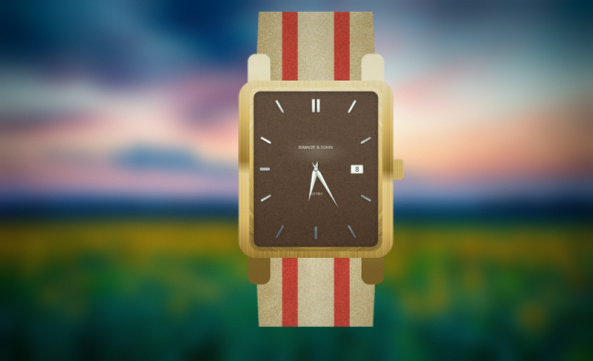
**6:25**
